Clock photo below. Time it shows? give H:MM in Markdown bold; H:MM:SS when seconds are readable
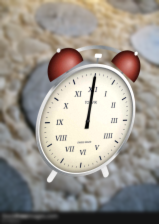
**12:00**
